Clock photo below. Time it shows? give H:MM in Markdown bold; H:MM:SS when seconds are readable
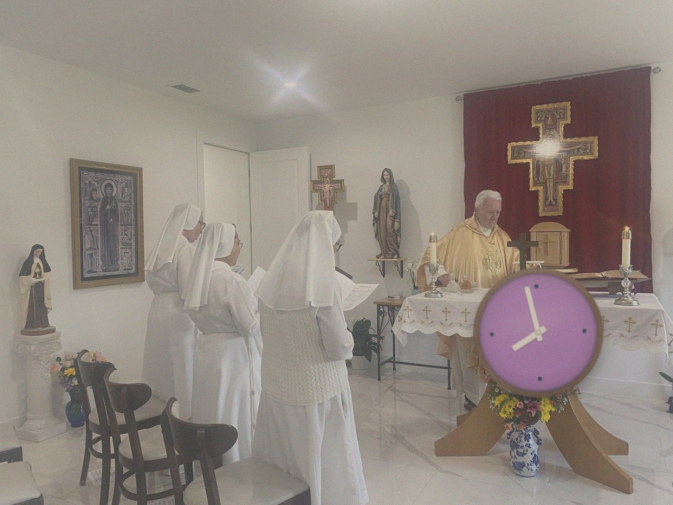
**7:58**
